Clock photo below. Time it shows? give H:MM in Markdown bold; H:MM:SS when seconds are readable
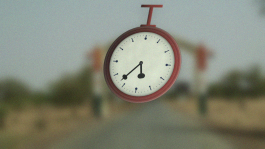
**5:37**
